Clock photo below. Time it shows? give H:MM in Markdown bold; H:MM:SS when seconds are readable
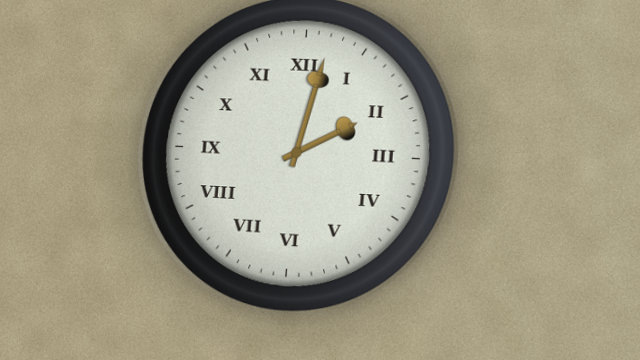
**2:02**
